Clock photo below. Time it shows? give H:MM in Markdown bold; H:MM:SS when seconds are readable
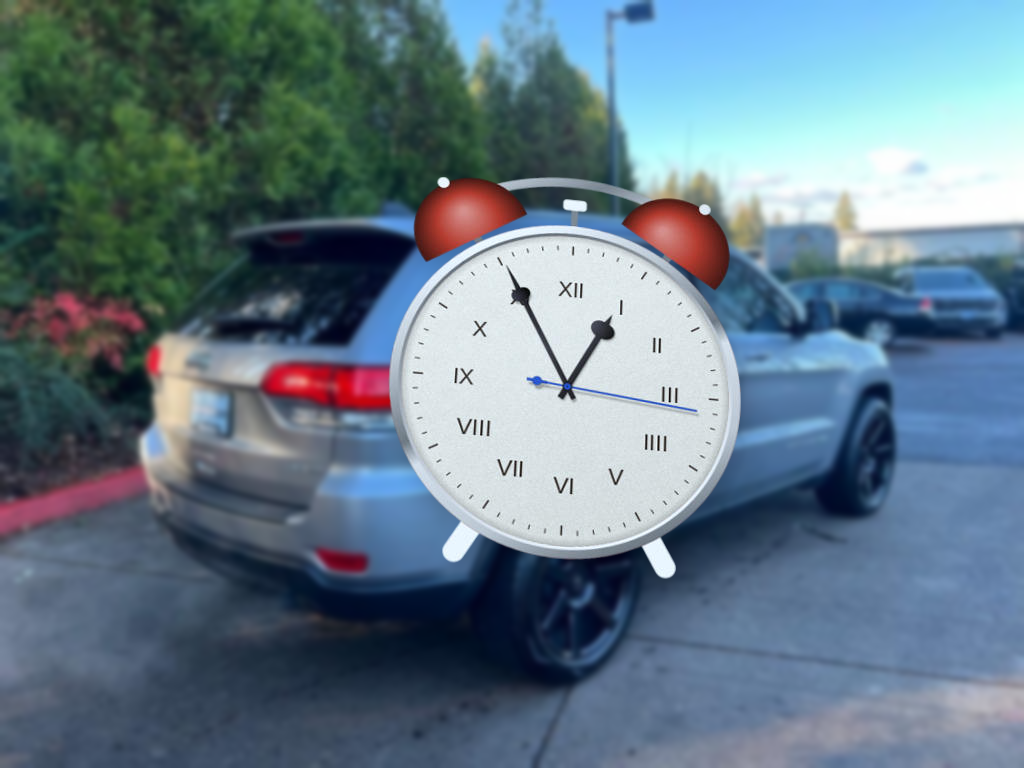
**12:55:16**
